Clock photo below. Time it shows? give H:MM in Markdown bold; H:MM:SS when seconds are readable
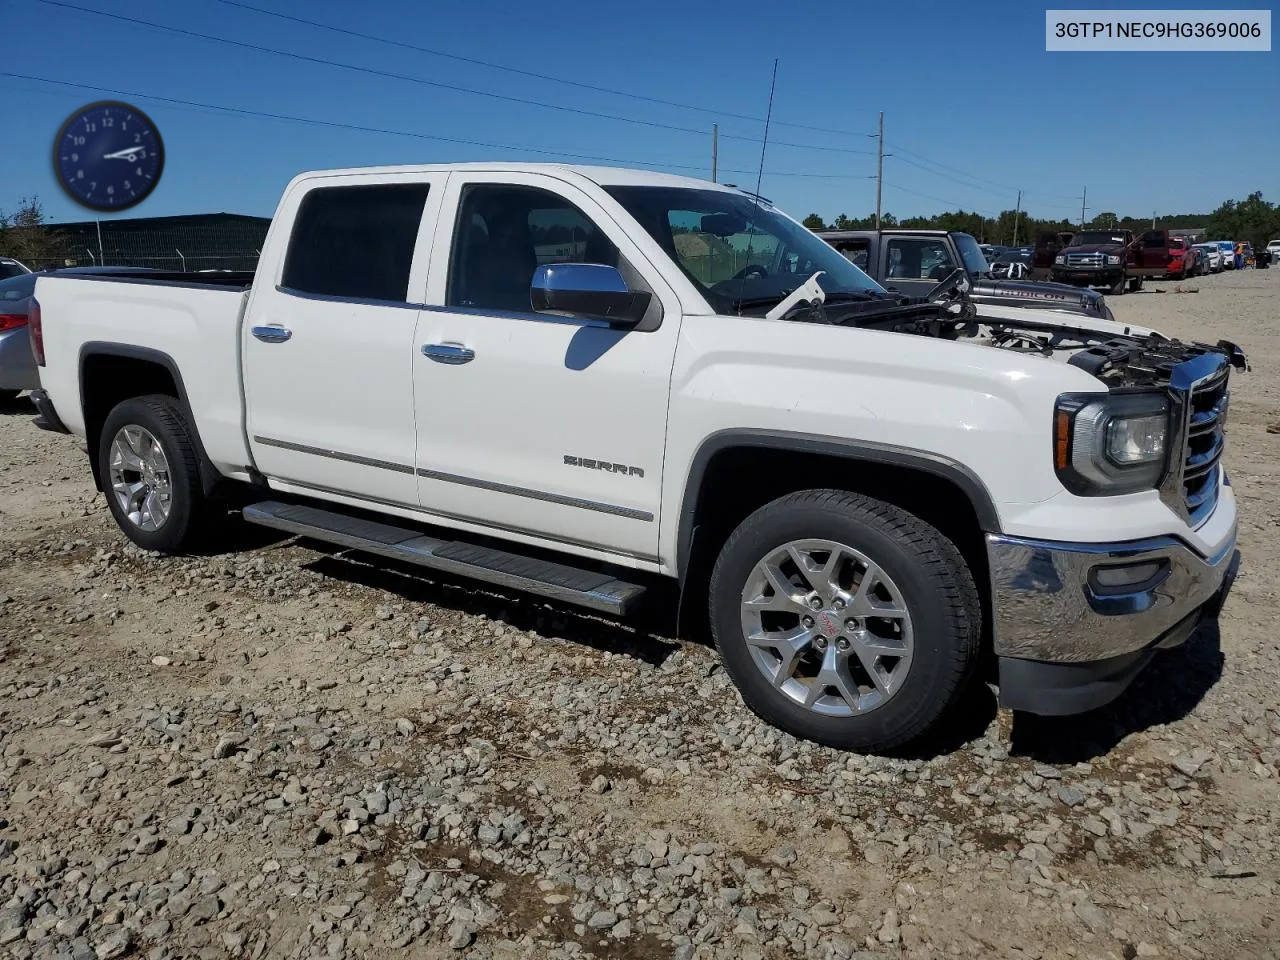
**3:13**
